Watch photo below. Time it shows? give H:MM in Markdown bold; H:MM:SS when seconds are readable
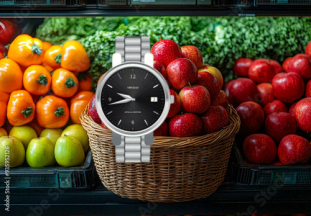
**9:43**
